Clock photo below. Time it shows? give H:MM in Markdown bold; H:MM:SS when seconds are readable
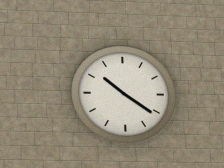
**10:21**
